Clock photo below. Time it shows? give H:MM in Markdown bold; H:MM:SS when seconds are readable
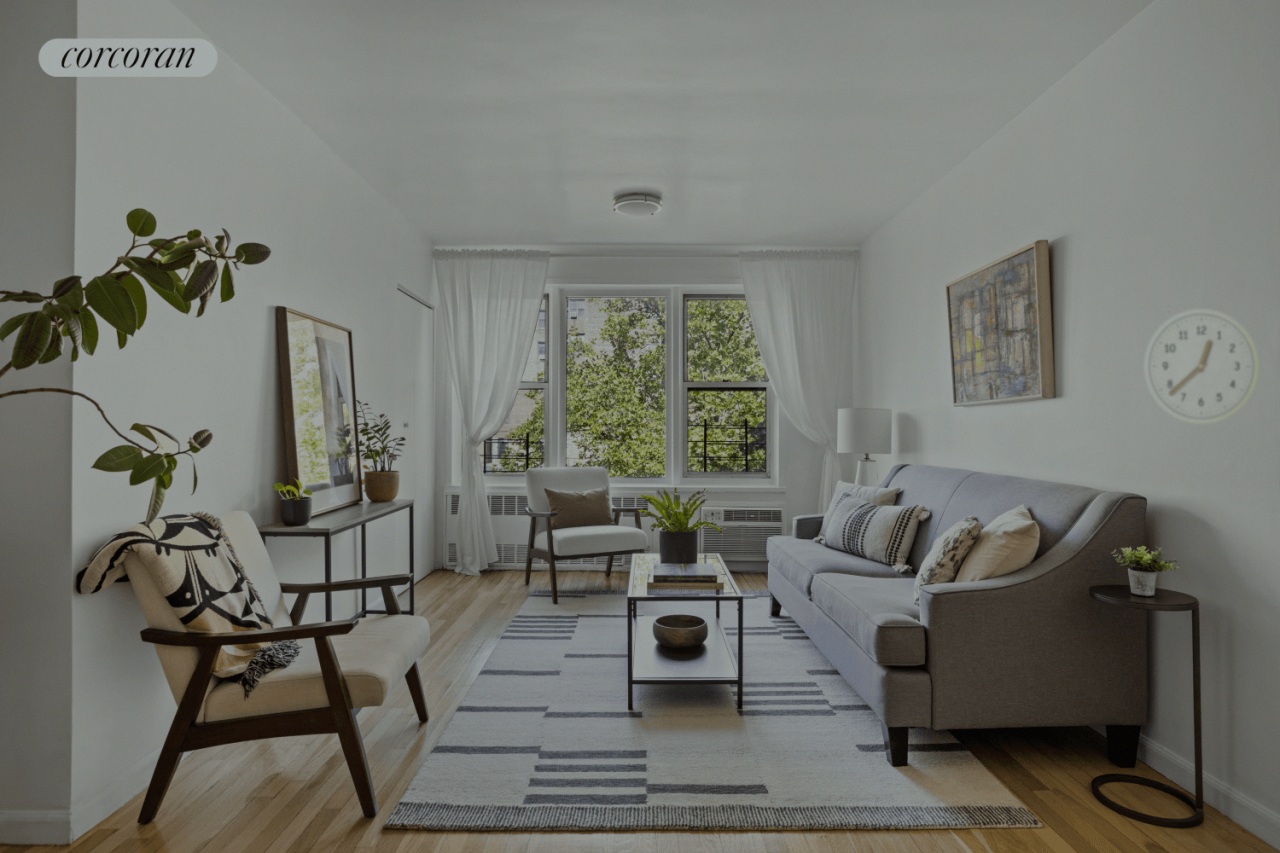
**12:38**
